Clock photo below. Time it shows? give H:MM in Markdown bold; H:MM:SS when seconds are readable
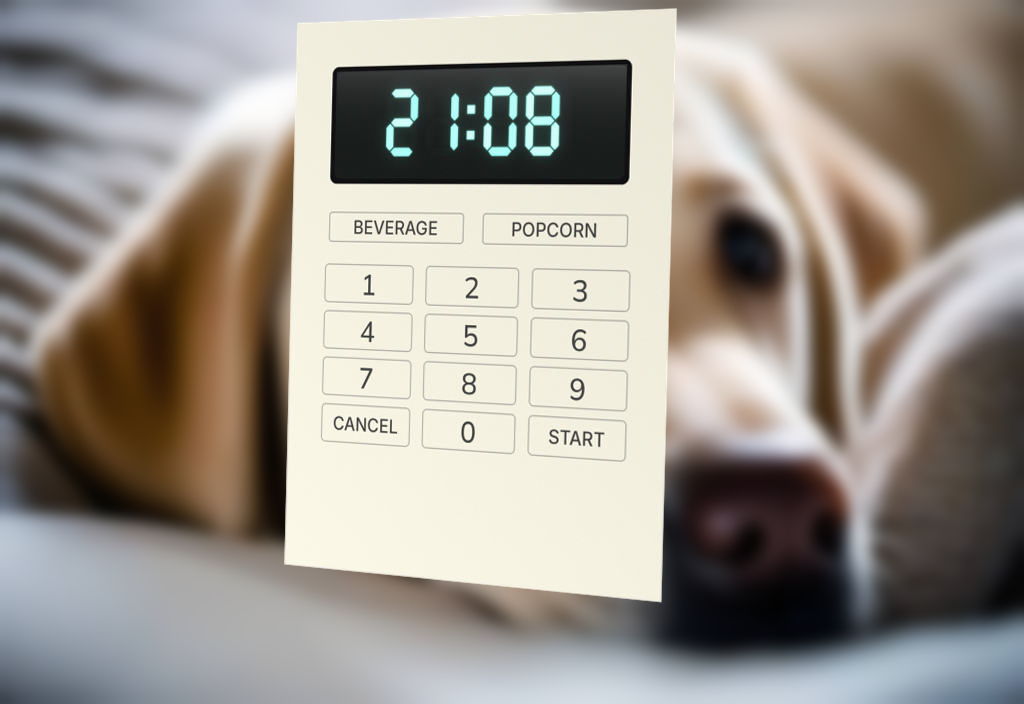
**21:08**
